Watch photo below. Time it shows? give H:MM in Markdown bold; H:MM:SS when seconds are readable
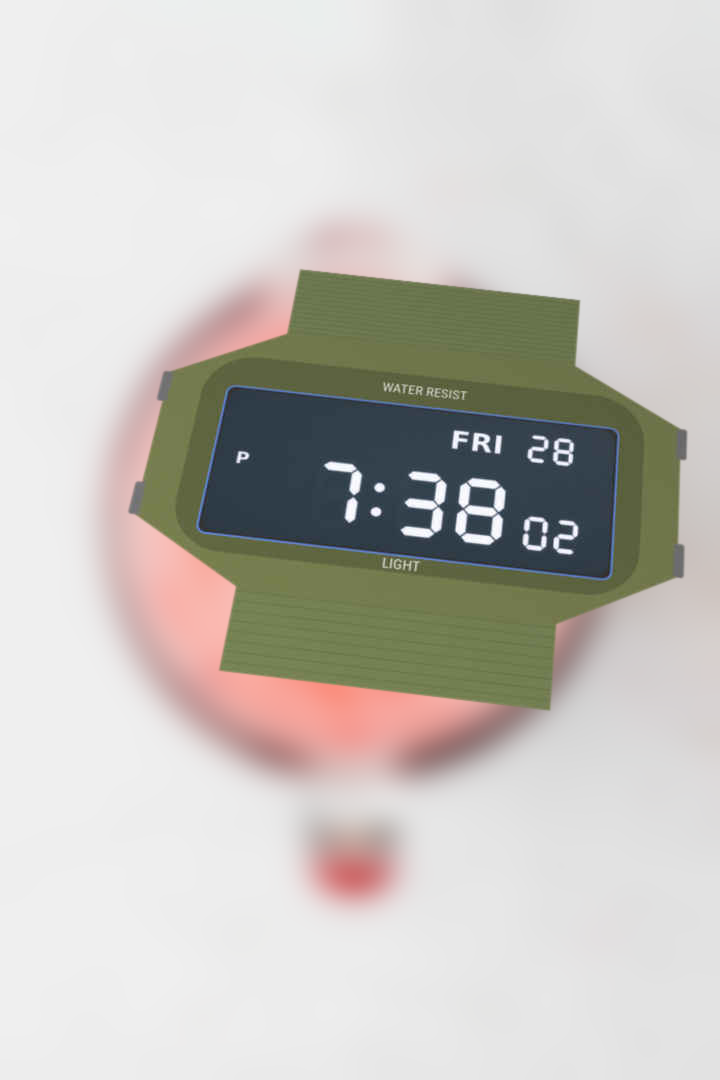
**7:38:02**
